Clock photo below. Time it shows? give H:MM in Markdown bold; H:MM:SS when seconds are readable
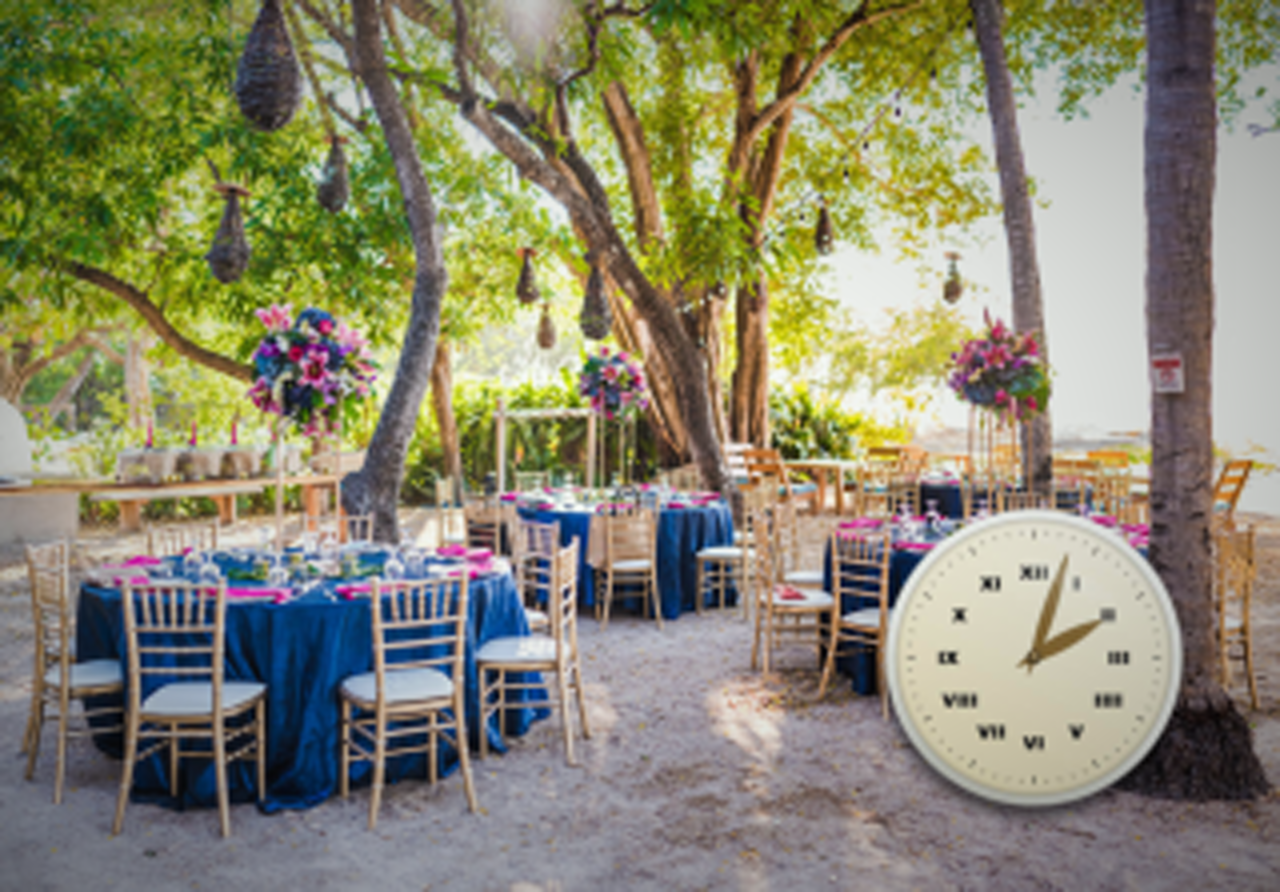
**2:03**
